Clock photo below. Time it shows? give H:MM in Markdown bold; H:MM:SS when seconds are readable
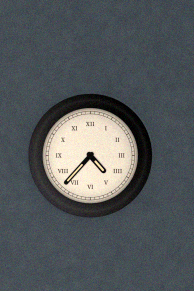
**4:37**
